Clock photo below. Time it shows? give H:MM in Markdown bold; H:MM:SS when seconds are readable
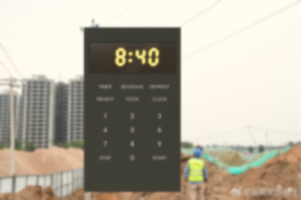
**8:40**
